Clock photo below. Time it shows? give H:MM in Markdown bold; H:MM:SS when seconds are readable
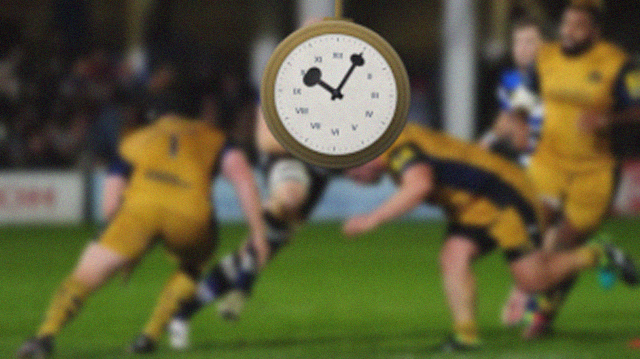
**10:05**
